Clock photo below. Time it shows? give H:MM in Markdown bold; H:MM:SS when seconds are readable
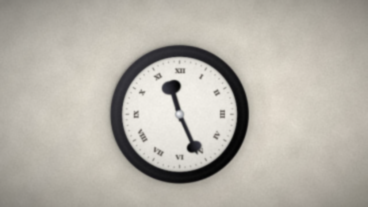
**11:26**
